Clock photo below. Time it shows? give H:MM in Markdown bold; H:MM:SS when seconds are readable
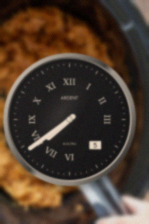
**7:39**
